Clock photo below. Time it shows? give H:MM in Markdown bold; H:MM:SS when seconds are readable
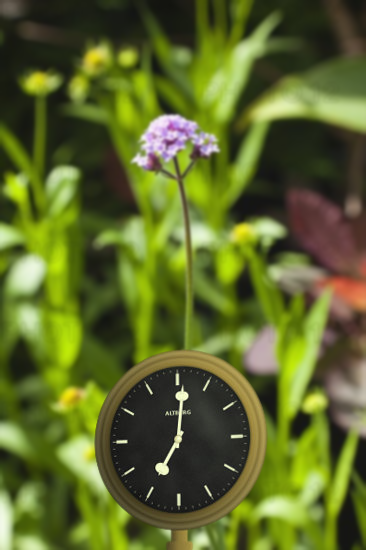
**7:01**
